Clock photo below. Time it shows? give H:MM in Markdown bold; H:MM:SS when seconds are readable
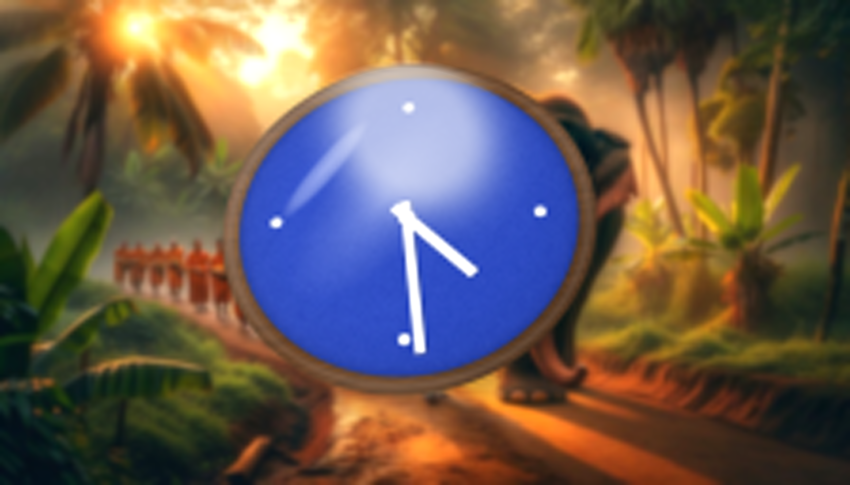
**4:29**
